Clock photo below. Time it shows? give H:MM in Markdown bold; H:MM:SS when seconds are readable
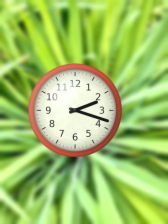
**2:18**
